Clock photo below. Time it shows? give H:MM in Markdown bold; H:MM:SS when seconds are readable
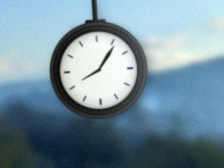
**8:06**
